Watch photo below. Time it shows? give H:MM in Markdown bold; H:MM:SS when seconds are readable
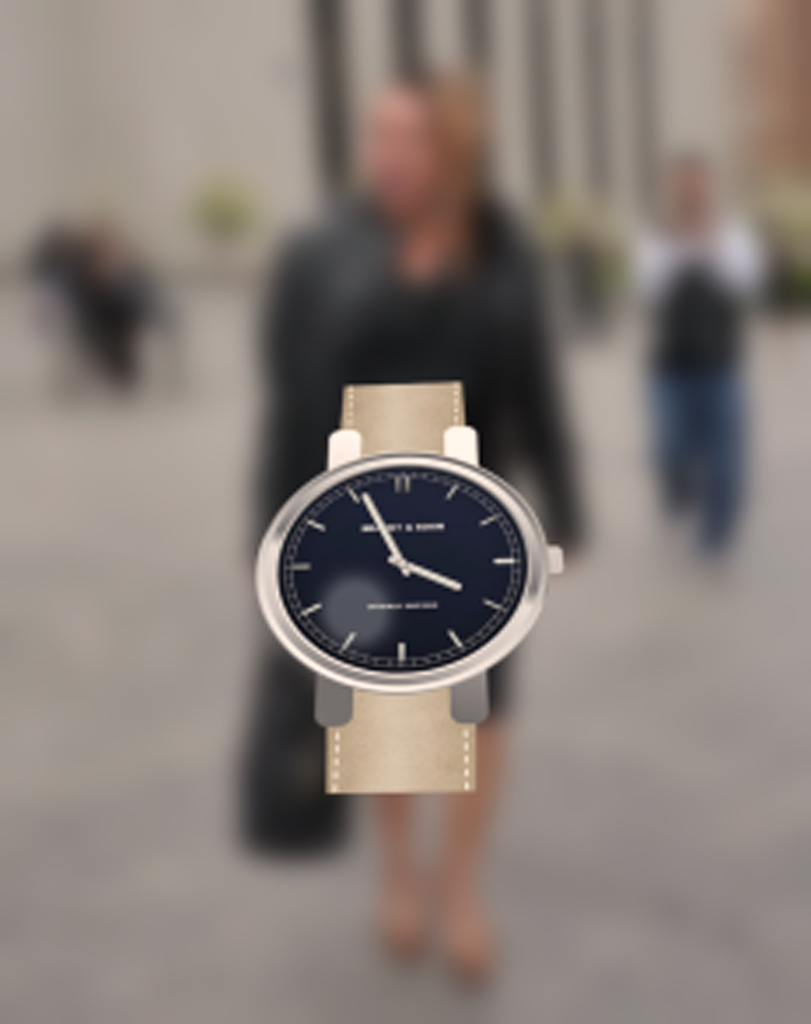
**3:56**
